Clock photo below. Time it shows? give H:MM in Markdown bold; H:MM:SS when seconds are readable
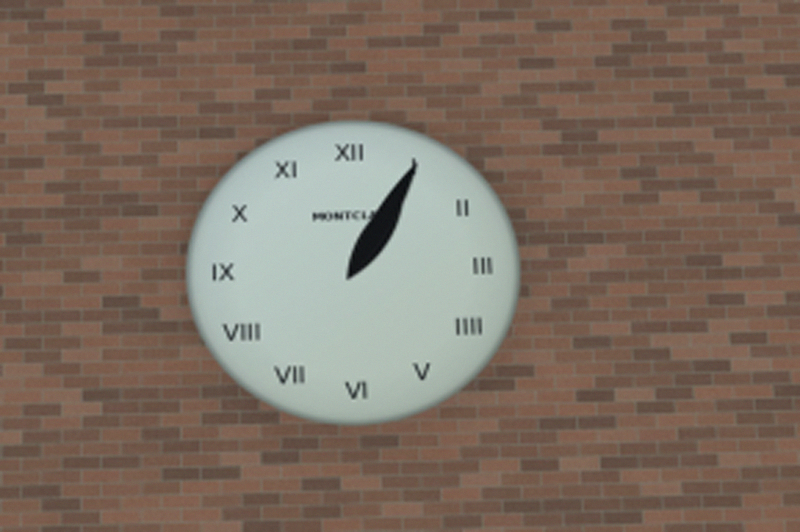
**1:05**
